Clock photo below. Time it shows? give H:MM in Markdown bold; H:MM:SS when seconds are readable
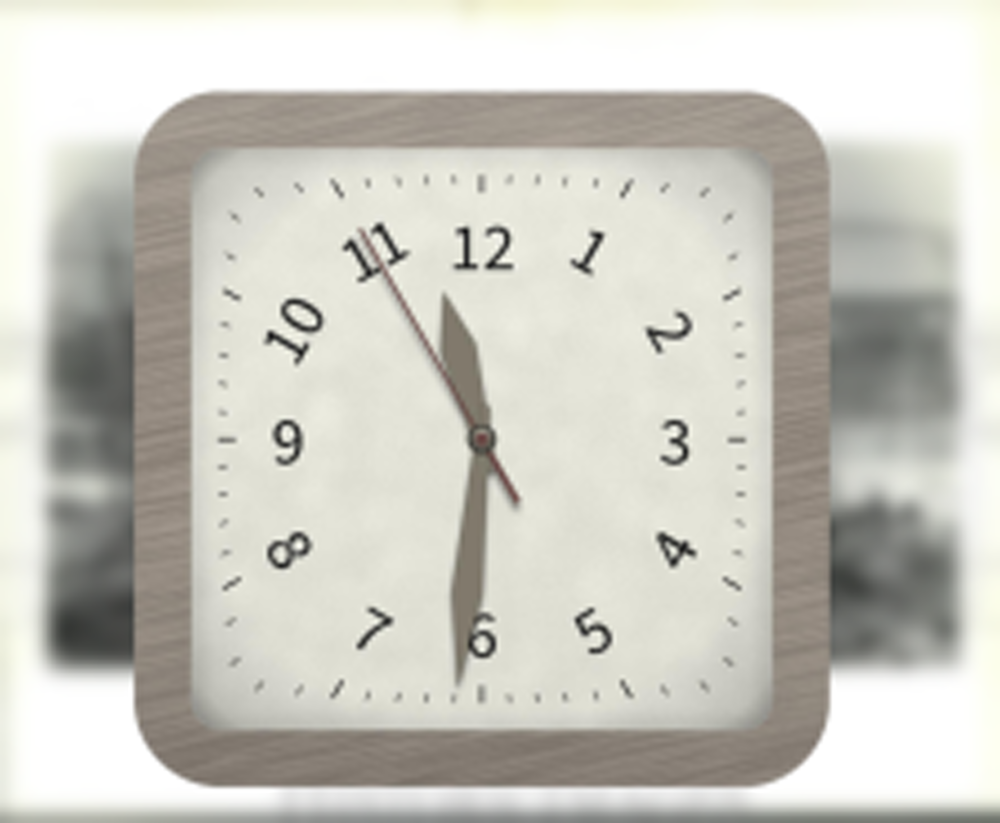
**11:30:55**
